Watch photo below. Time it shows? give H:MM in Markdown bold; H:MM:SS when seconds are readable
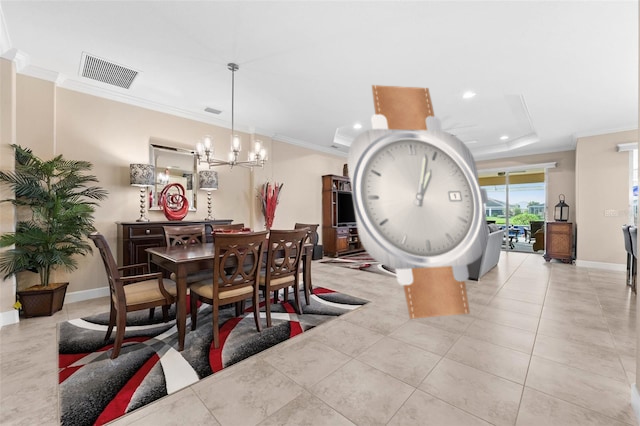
**1:03**
